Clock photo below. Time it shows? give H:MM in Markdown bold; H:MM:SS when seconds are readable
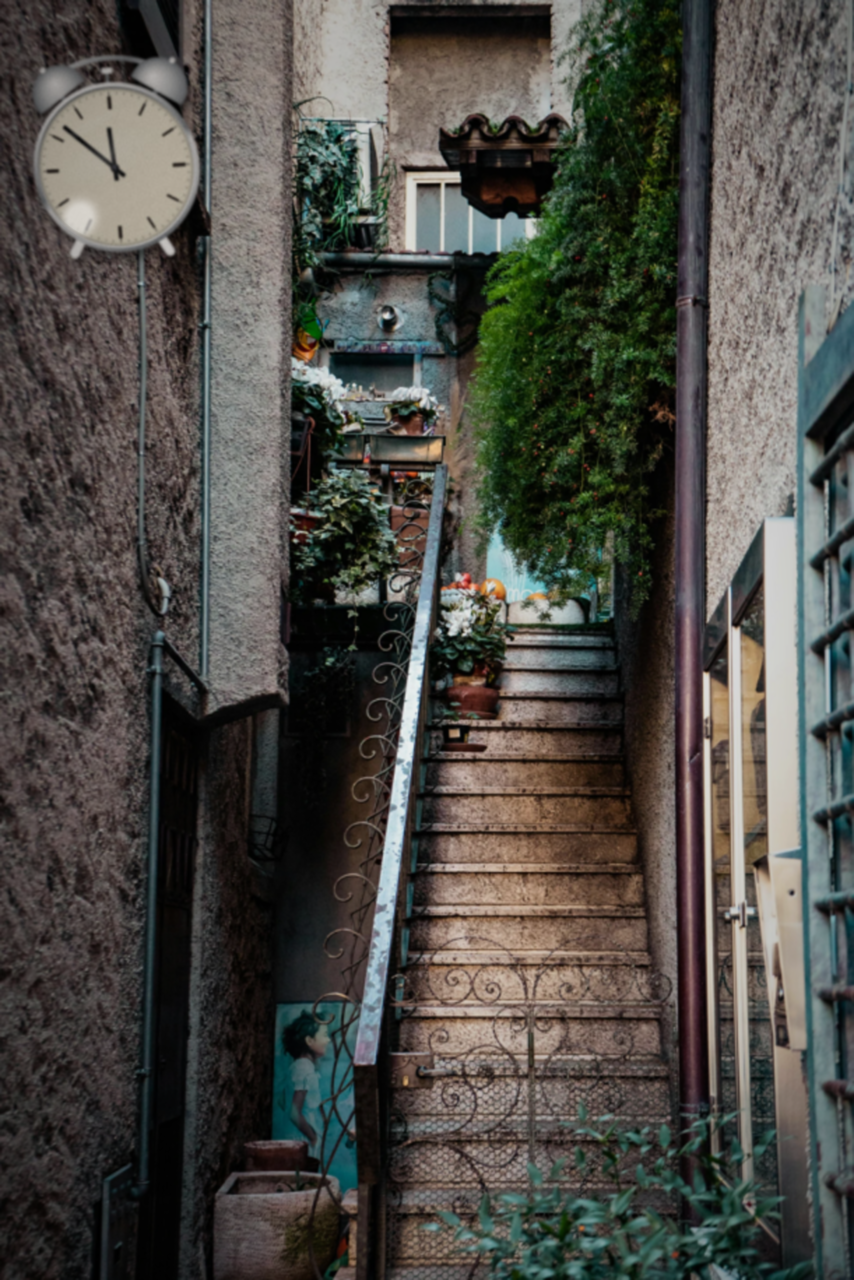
**11:52**
